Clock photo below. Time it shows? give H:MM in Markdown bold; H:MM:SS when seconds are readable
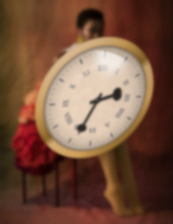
**2:34**
